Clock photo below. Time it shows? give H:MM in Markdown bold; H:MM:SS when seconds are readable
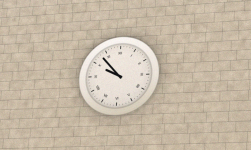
**9:53**
